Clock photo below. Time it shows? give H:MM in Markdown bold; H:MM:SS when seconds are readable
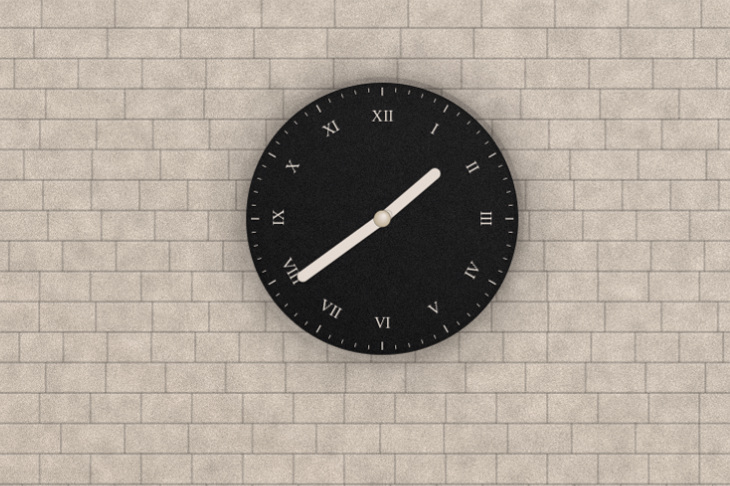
**1:39**
